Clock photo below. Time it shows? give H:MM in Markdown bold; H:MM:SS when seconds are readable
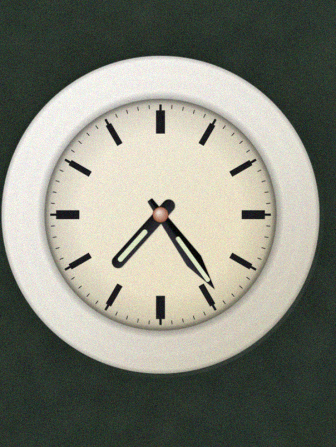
**7:24**
